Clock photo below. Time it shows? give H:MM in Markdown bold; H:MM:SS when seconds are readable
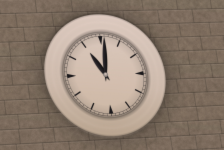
**11:01**
